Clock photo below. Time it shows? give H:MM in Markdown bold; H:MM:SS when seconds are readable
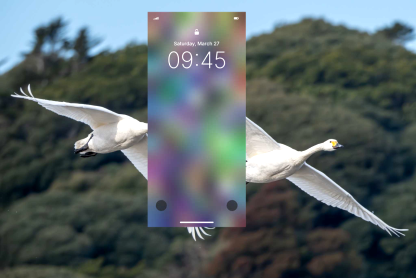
**9:45**
